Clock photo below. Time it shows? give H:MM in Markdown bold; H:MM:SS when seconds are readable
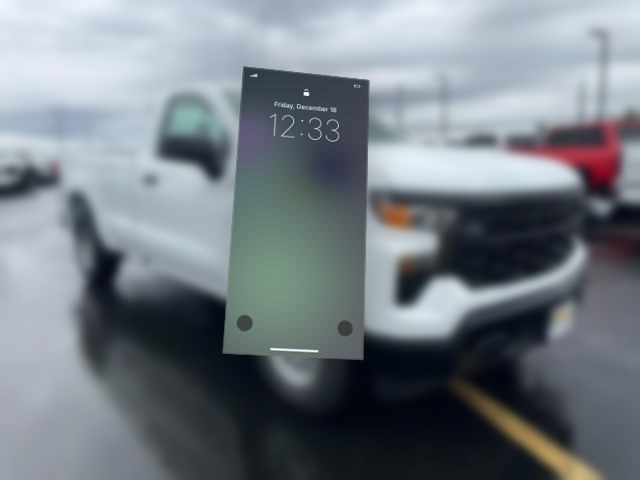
**12:33**
